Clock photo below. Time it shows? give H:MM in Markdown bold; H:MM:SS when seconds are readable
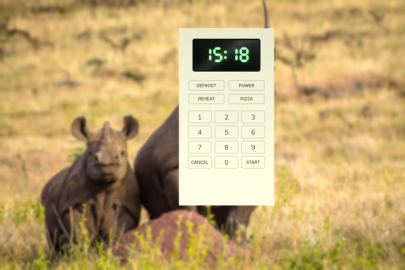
**15:18**
